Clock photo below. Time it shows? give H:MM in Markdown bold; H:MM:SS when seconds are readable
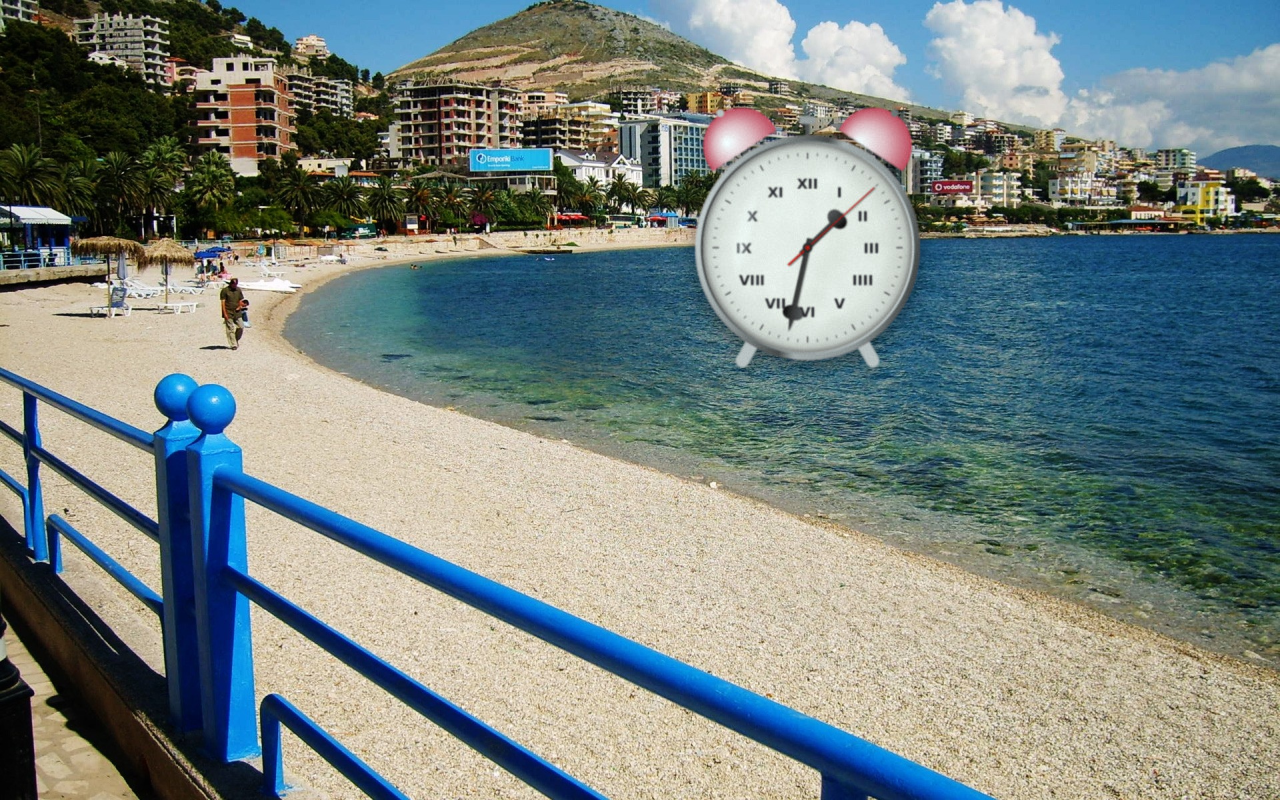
**1:32:08**
